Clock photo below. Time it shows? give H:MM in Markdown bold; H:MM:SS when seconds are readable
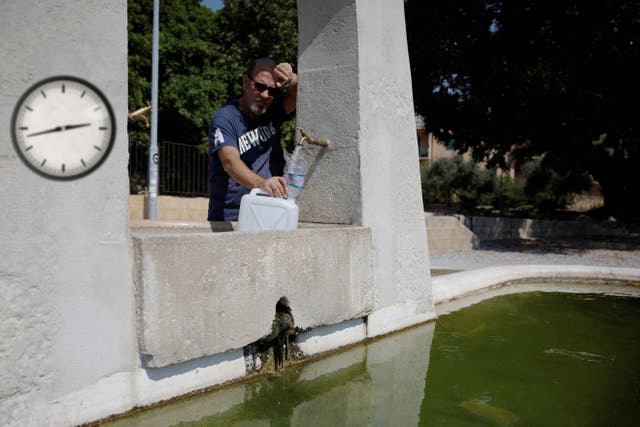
**2:43**
